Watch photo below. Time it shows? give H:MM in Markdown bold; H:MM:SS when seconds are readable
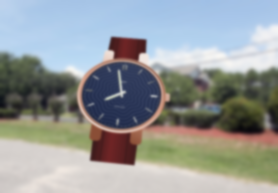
**7:58**
